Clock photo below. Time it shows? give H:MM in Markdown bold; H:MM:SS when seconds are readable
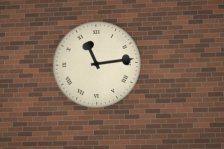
**11:14**
